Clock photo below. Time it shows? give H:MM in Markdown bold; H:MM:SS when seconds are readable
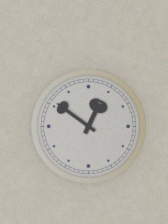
**12:51**
